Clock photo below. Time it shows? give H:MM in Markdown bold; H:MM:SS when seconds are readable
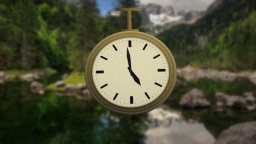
**4:59**
